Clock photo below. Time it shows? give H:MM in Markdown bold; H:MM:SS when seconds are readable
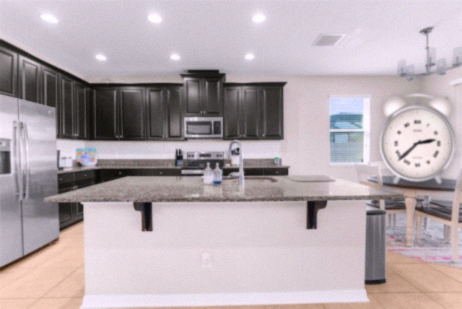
**2:38**
